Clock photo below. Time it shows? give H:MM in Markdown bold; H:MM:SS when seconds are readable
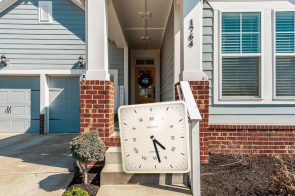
**4:28**
